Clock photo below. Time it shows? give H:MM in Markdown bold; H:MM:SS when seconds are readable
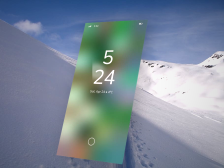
**5:24**
